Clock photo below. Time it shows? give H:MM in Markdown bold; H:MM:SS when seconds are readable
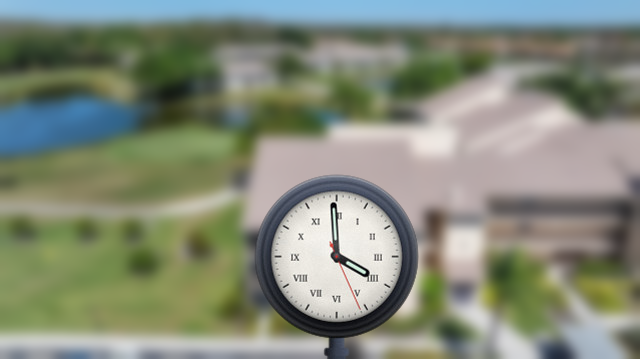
**3:59:26**
